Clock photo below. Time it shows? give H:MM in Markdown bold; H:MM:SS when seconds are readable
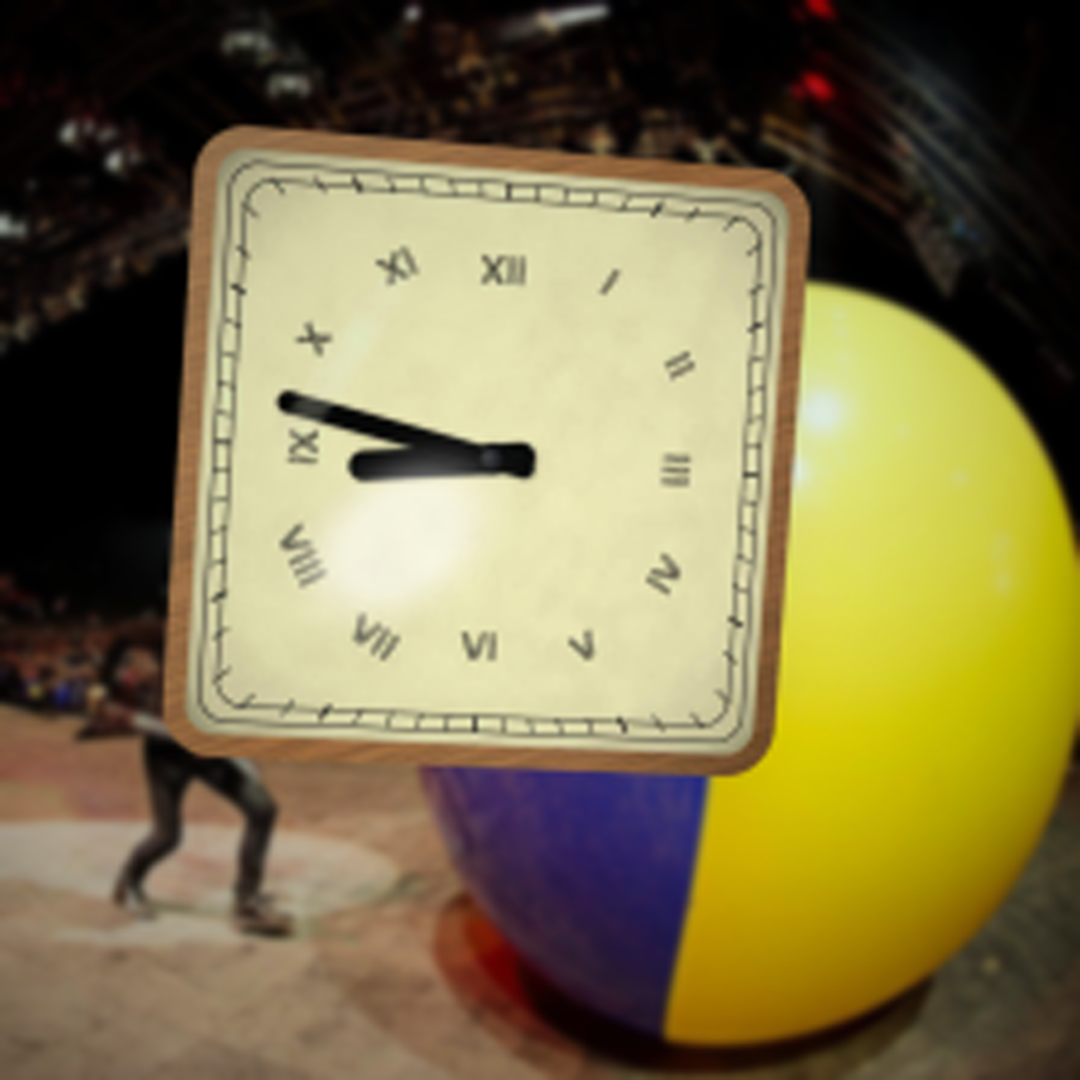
**8:47**
